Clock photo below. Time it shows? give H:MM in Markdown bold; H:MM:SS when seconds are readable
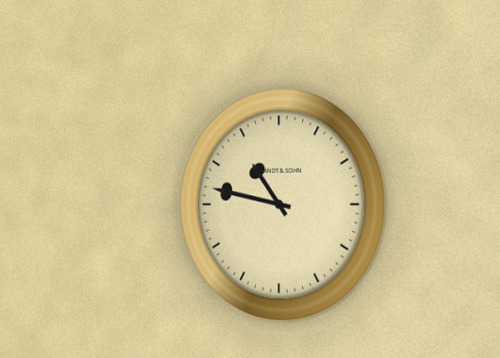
**10:47**
